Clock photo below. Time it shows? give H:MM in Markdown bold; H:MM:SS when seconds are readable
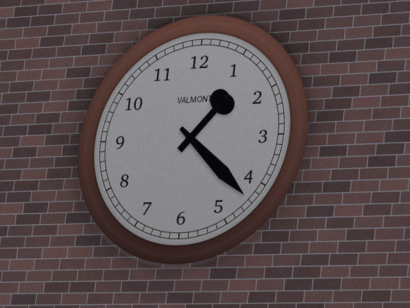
**1:22**
